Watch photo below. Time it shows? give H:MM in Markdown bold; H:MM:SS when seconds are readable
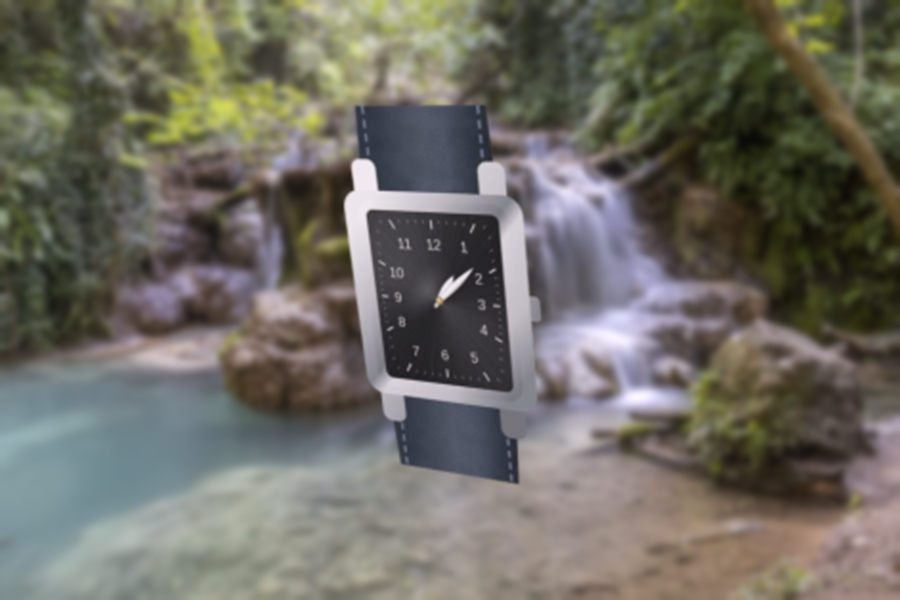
**1:08**
